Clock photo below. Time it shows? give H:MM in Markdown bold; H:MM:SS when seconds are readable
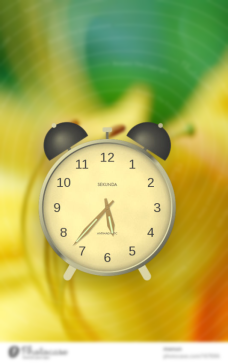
**5:37**
